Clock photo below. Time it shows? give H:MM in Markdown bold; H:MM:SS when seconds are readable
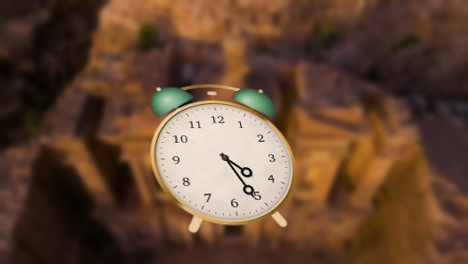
**4:26**
